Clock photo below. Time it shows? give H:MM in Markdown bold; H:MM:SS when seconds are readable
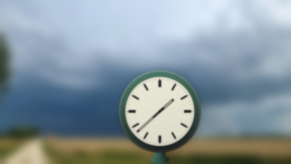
**1:38**
